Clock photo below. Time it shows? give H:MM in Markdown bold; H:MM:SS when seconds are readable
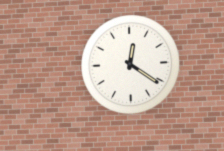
**12:21**
